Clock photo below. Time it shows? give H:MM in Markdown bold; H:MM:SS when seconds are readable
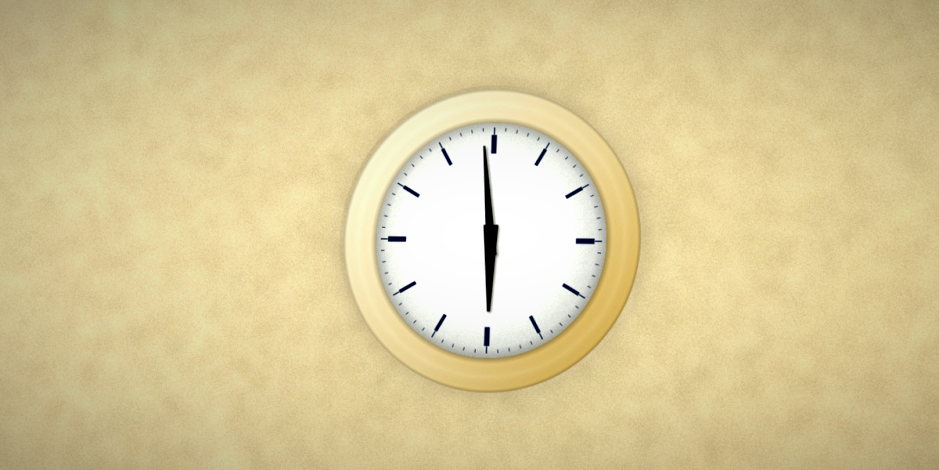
**5:59**
